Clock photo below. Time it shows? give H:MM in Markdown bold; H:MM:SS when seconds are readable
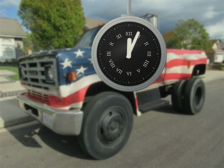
**12:04**
